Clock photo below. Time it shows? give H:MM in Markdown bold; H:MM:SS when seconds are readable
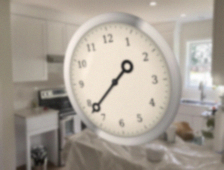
**1:38**
